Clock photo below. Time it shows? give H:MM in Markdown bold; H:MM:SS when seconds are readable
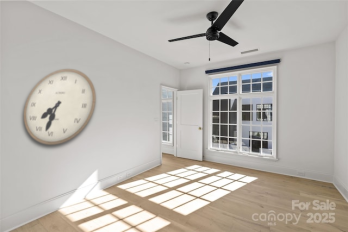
**7:32**
